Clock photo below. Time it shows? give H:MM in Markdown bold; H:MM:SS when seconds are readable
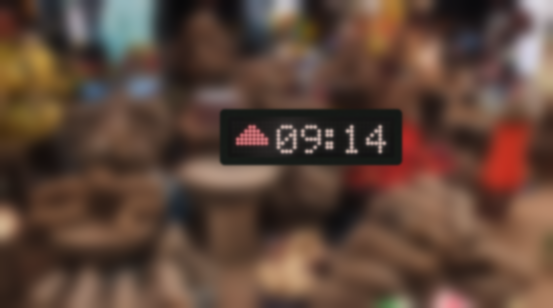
**9:14**
